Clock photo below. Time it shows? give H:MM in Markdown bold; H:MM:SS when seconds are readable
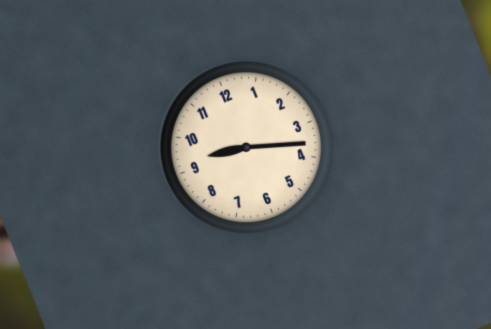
**9:18**
